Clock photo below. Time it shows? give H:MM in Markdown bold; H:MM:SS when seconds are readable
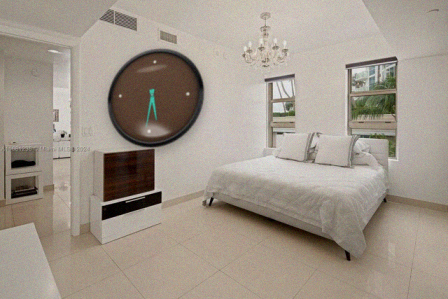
**5:31**
